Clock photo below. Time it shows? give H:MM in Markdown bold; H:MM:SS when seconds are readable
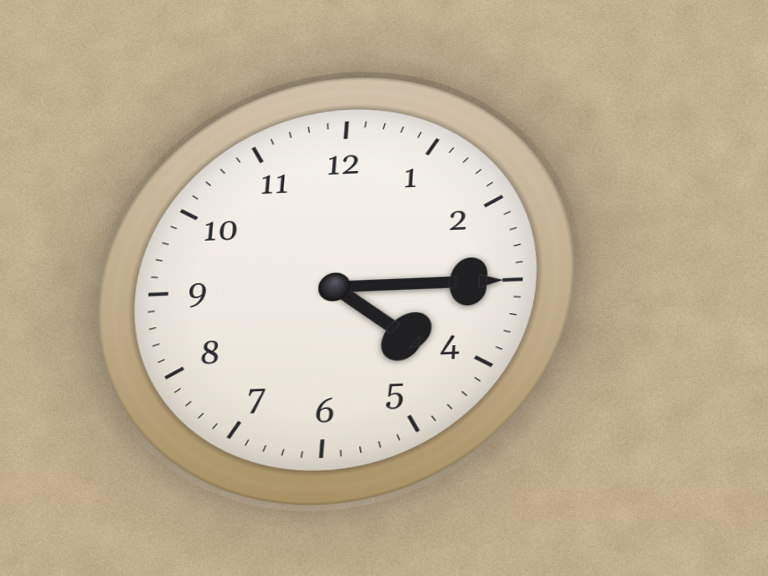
**4:15**
